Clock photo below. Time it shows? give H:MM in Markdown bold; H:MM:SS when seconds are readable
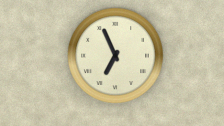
**6:56**
